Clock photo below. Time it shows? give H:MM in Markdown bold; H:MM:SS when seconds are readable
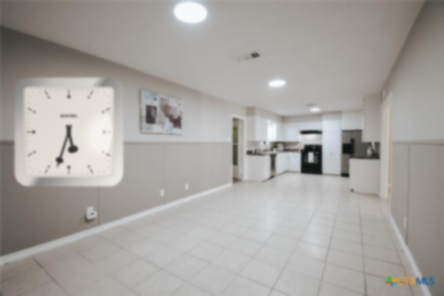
**5:33**
